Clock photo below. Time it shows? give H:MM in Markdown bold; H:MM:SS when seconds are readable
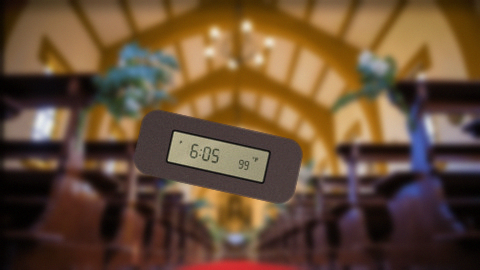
**6:05**
